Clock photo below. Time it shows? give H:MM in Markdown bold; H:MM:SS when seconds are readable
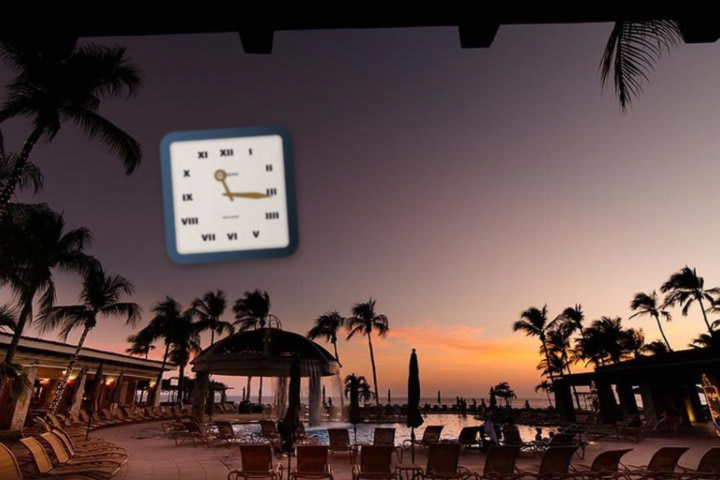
**11:16**
